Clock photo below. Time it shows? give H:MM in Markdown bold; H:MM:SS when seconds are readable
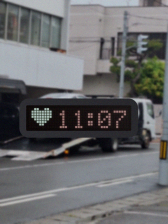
**11:07**
